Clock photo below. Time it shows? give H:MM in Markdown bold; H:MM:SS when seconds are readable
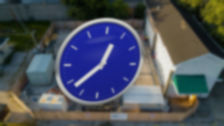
**12:38**
